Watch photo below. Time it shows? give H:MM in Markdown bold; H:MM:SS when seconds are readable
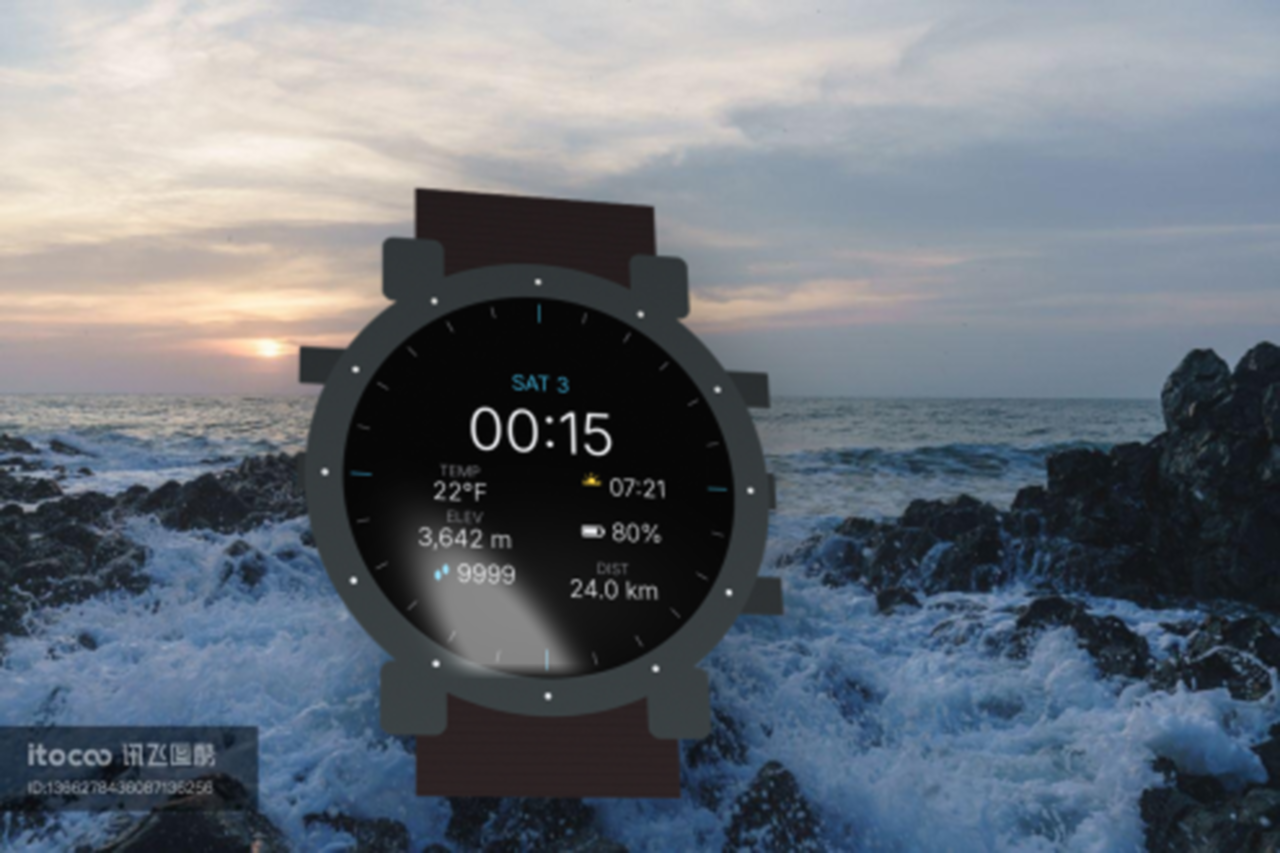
**0:15**
